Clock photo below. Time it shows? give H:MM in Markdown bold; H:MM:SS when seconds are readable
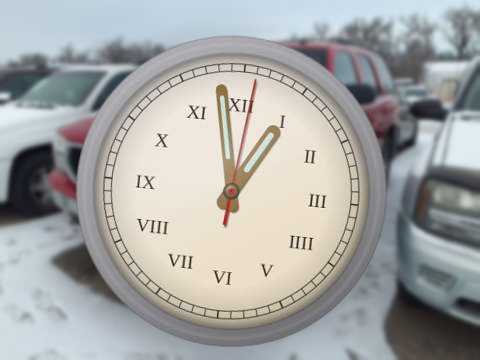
**12:58:01**
